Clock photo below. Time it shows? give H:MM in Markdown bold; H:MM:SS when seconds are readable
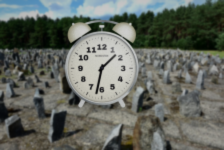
**1:32**
